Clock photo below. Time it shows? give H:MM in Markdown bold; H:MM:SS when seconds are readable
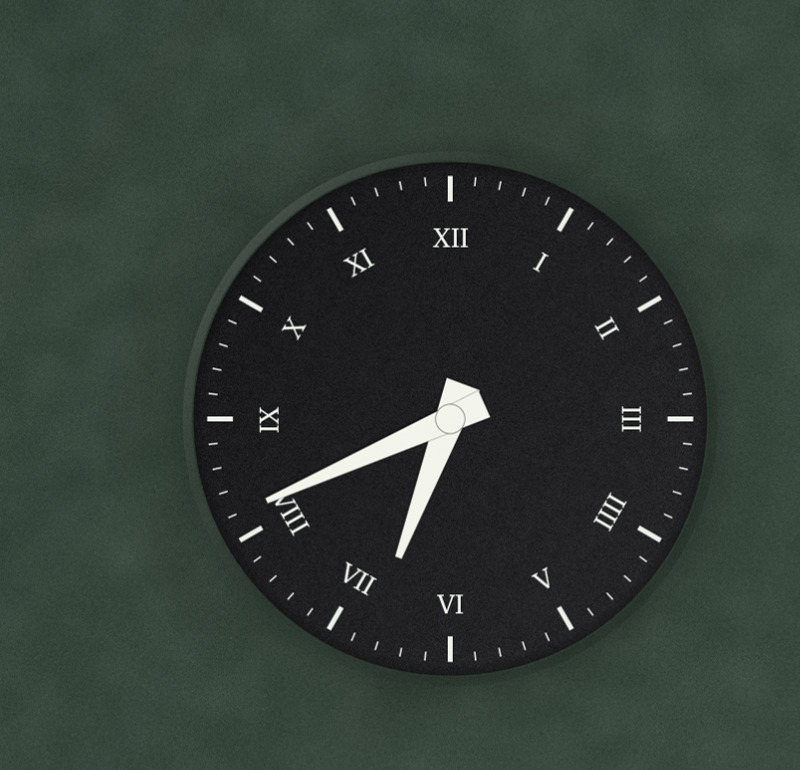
**6:41**
